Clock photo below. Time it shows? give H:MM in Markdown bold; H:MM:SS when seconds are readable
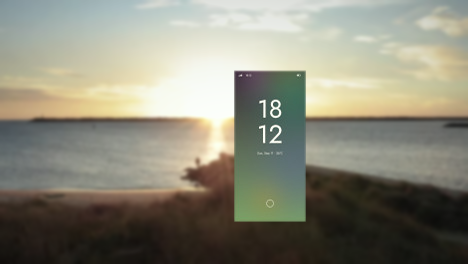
**18:12**
